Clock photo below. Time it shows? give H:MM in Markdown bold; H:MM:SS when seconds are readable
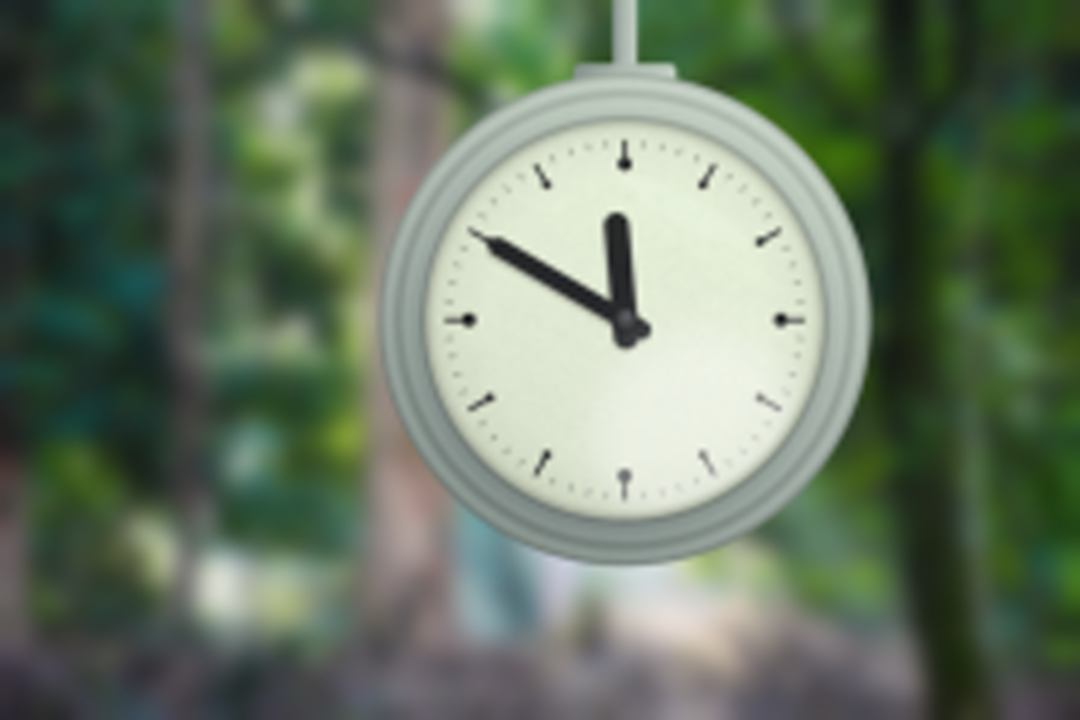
**11:50**
